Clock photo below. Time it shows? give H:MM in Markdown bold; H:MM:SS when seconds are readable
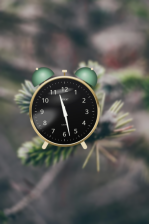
**11:28**
